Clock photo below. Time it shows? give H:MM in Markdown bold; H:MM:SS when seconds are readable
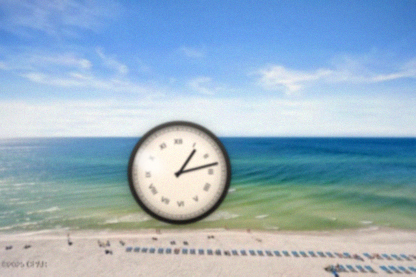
**1:13**
